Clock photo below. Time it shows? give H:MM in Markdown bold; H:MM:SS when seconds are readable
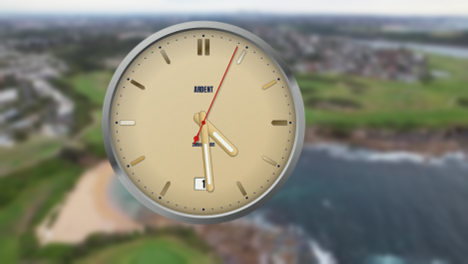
**4:29:04**
